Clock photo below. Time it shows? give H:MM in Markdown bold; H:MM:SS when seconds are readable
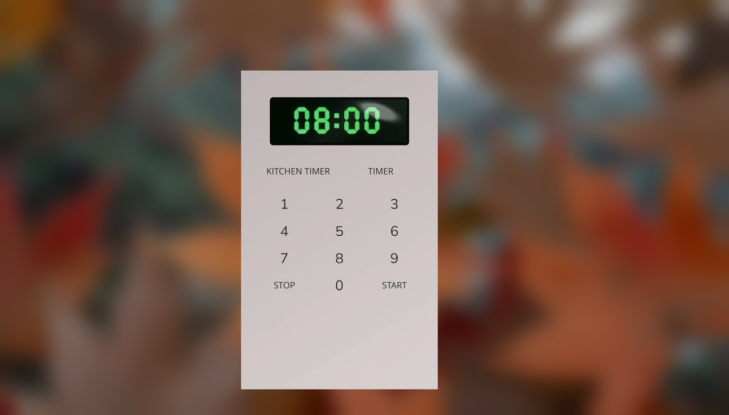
**8:00**
